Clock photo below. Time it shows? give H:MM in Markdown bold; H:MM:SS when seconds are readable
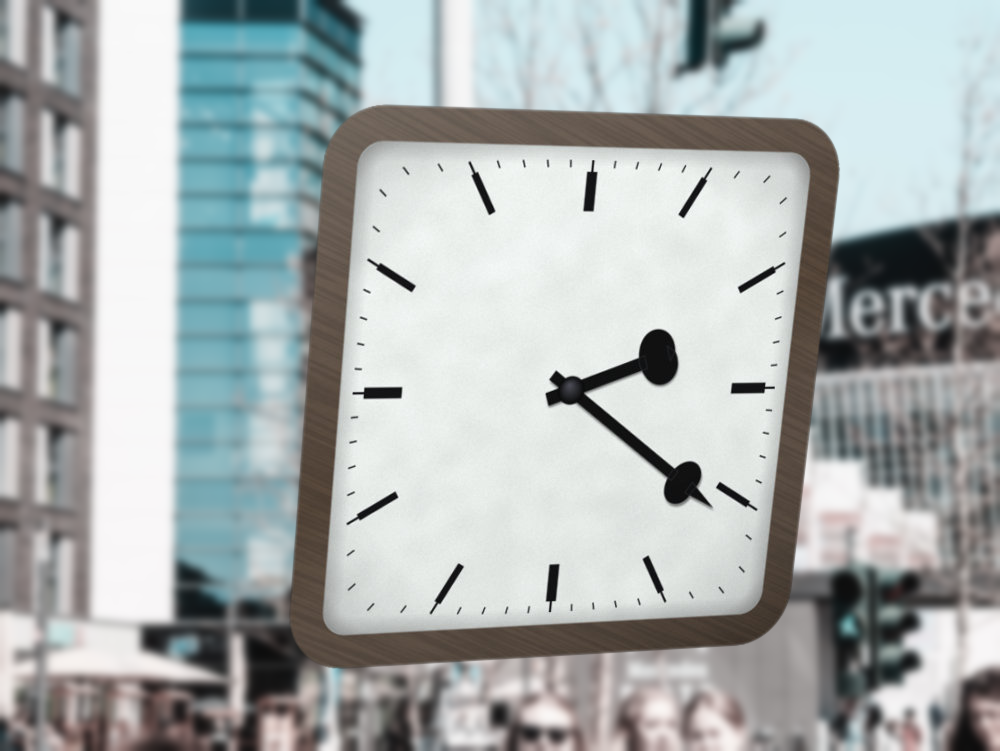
**2:21**
